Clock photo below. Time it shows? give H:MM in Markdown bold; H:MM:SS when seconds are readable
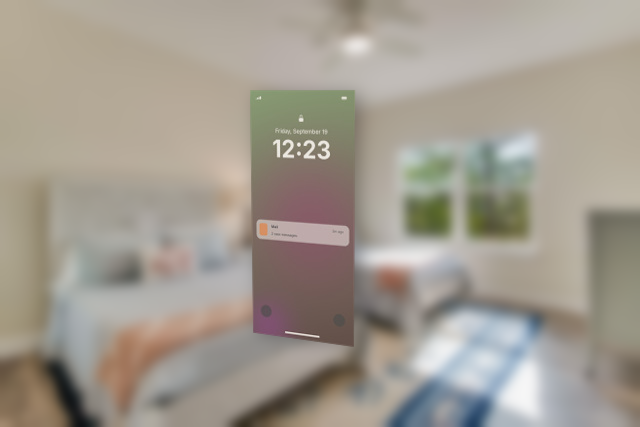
**12:23**
